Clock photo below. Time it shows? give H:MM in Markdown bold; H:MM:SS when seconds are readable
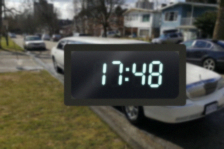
**17:48**
